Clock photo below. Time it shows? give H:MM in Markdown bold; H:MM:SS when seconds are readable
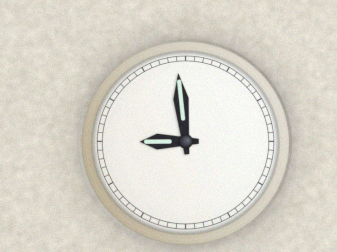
**8:59**
